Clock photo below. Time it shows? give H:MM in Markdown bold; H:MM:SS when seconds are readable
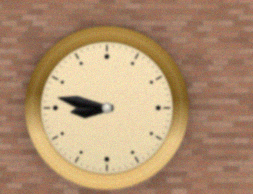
**8:47**
